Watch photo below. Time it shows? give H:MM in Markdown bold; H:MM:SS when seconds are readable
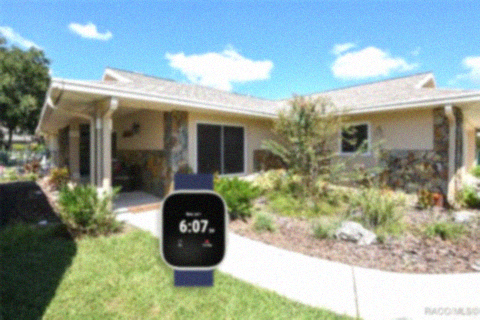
**6:07**
